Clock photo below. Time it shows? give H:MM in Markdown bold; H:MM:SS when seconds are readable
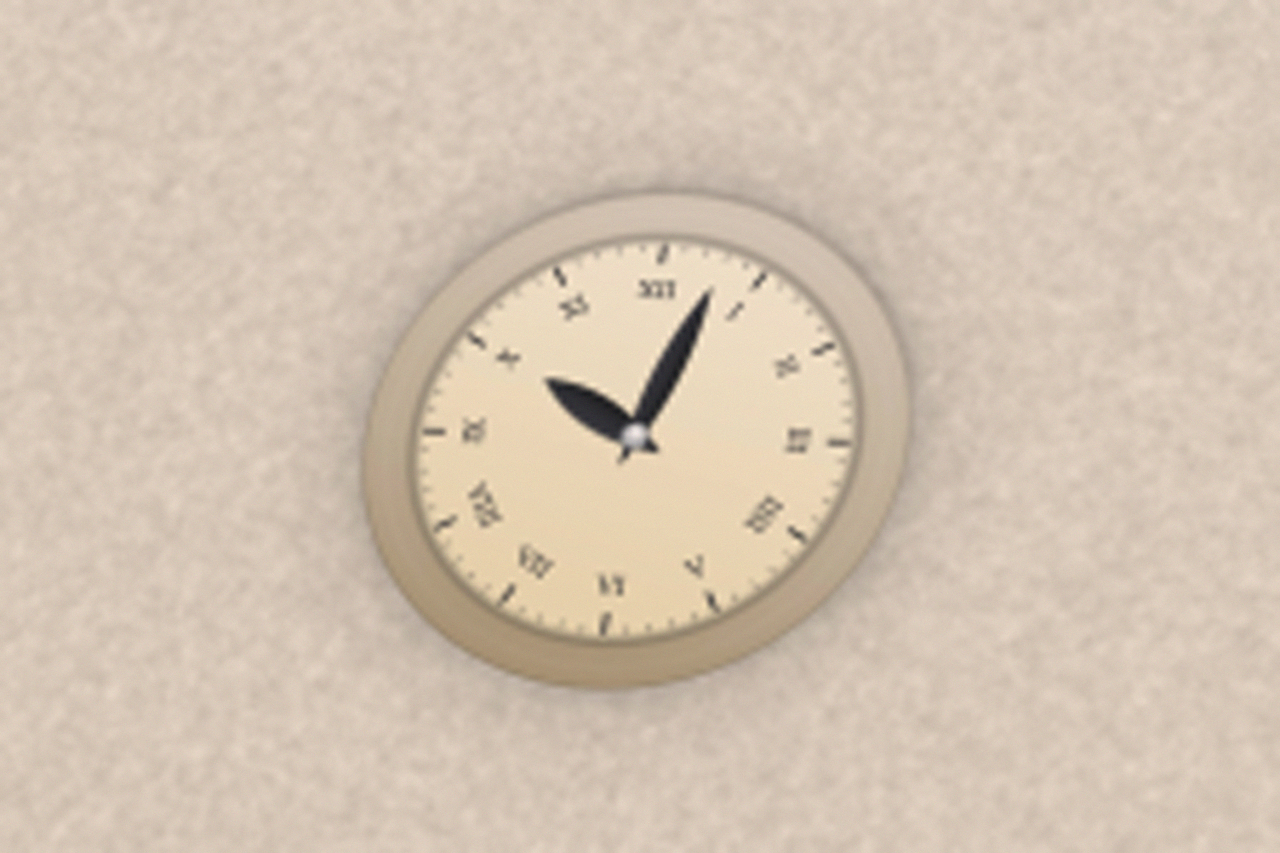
**10:03**
